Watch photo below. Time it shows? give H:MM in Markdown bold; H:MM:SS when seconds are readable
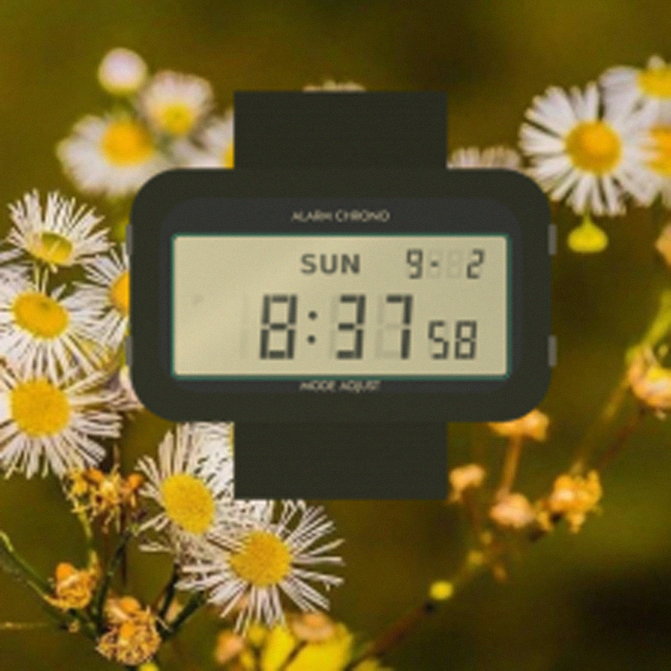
**8:37:58**
